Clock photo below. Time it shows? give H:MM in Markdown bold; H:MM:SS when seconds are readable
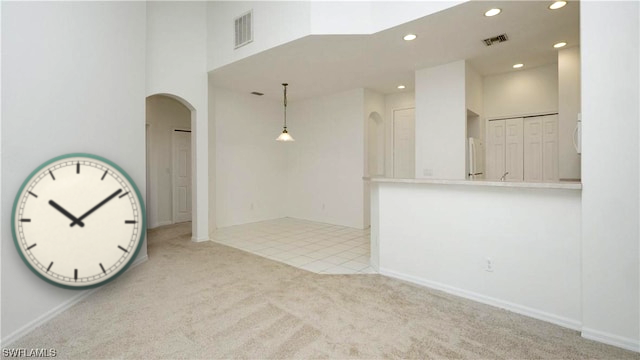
**10:09**
